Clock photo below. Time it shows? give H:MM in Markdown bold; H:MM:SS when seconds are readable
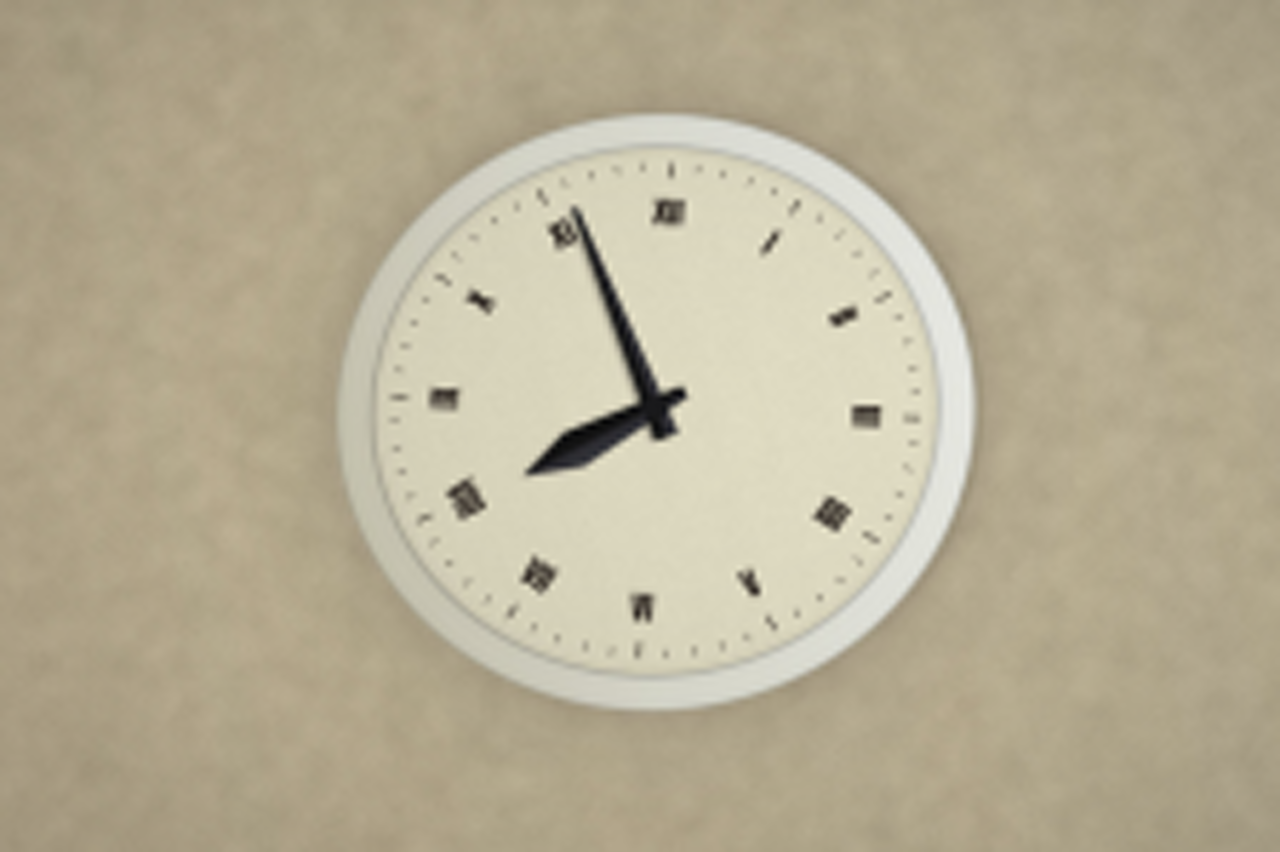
**7:56**
